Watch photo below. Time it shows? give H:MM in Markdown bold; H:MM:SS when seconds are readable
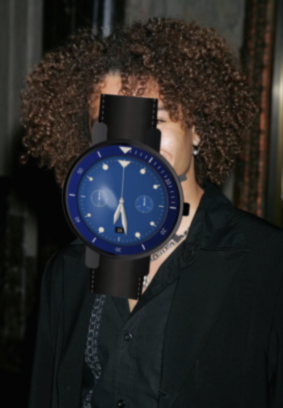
**6:28**
